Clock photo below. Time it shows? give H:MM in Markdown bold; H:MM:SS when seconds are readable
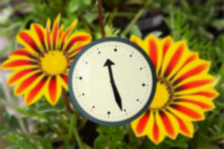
**11:26**
